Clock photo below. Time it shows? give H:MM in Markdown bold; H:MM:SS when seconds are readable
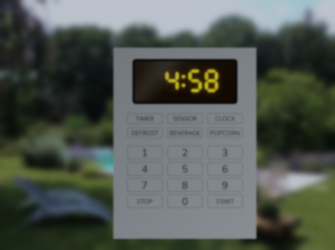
**4:58**
